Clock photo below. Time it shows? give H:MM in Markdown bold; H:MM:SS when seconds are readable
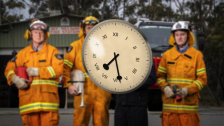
**7:28**
